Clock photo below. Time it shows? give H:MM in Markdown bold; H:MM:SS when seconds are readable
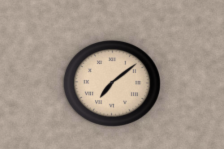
**7:08**
